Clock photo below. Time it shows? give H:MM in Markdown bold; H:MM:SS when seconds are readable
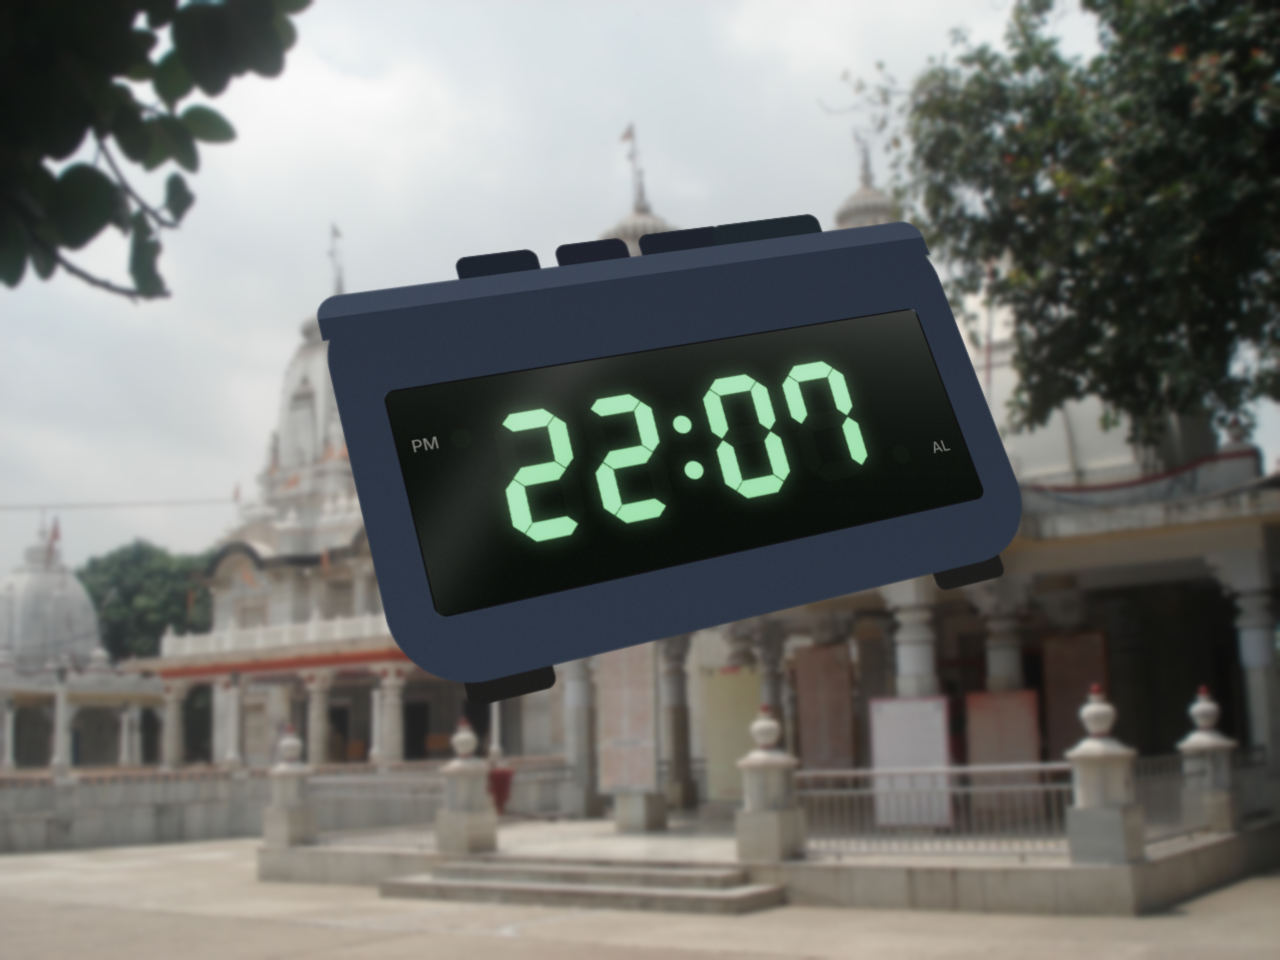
**22:07**
